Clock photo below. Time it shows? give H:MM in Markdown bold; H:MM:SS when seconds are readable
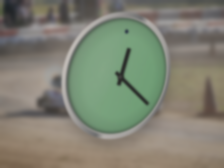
**12:21**
